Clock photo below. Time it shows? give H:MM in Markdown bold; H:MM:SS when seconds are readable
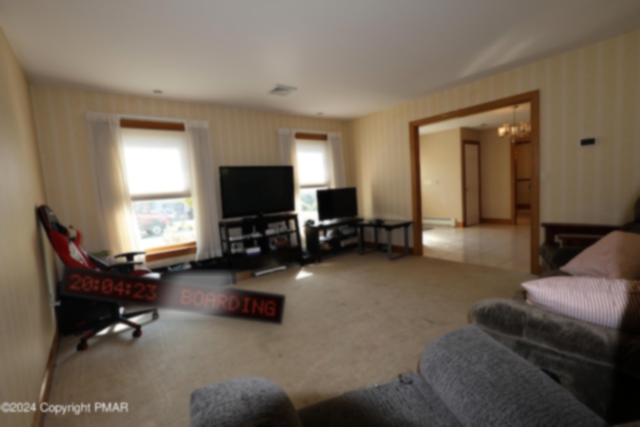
**20:04:23**
